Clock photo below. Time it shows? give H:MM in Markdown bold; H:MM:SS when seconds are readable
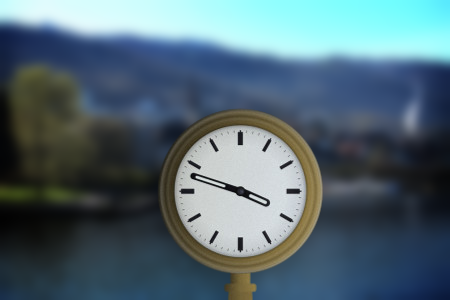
**3:48**
